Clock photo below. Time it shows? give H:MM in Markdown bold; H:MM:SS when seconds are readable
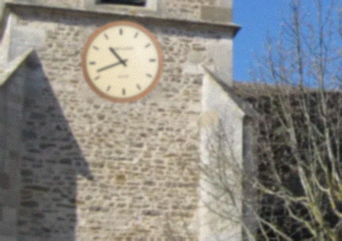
**10:42**
